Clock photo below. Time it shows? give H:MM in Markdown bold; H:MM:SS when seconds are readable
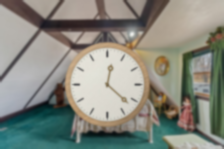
**12:22**
